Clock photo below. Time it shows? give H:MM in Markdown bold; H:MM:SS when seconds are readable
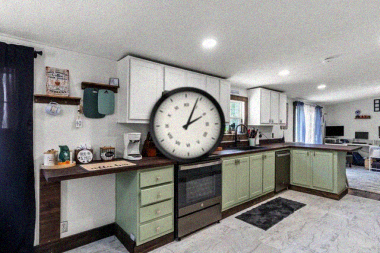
**2:04**
